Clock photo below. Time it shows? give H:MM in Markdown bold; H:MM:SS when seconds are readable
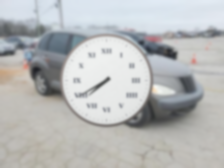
**7:40**
